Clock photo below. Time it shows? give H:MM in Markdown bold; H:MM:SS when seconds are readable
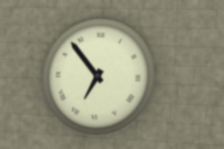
**6:53**
